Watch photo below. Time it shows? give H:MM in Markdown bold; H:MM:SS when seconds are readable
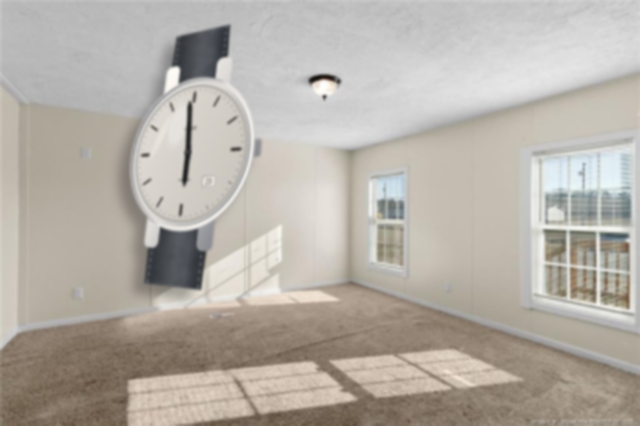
**5:59**
